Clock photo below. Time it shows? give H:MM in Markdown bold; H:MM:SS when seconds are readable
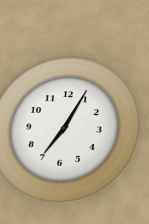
**7:04**
